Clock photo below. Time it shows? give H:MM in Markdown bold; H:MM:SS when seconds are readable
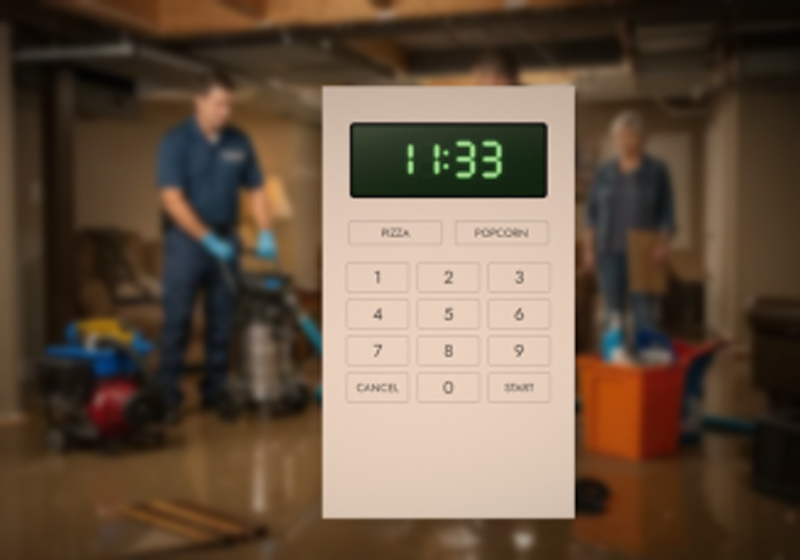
**11:33**
